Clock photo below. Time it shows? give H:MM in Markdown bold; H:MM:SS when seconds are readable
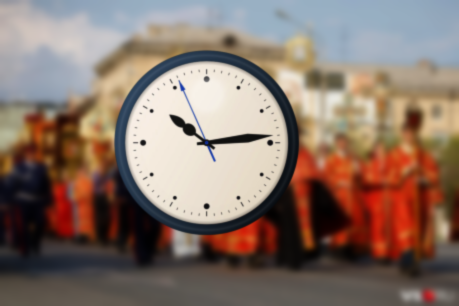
**10:13:56**
